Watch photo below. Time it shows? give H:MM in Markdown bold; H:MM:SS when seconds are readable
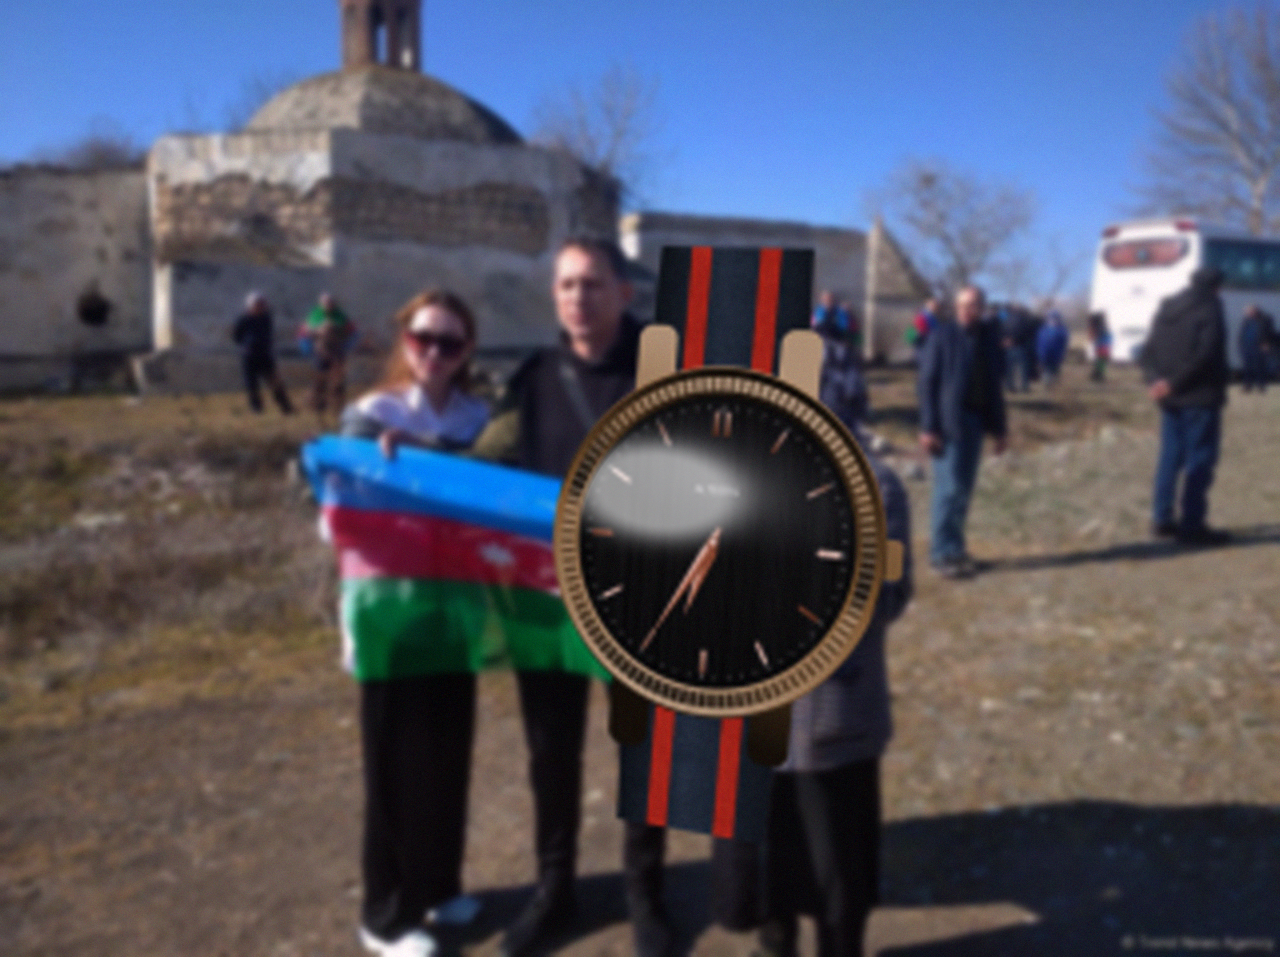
**6:35**
